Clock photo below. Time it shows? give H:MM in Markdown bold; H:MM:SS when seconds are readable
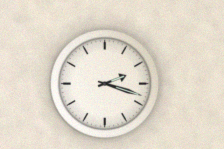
**2:18**
